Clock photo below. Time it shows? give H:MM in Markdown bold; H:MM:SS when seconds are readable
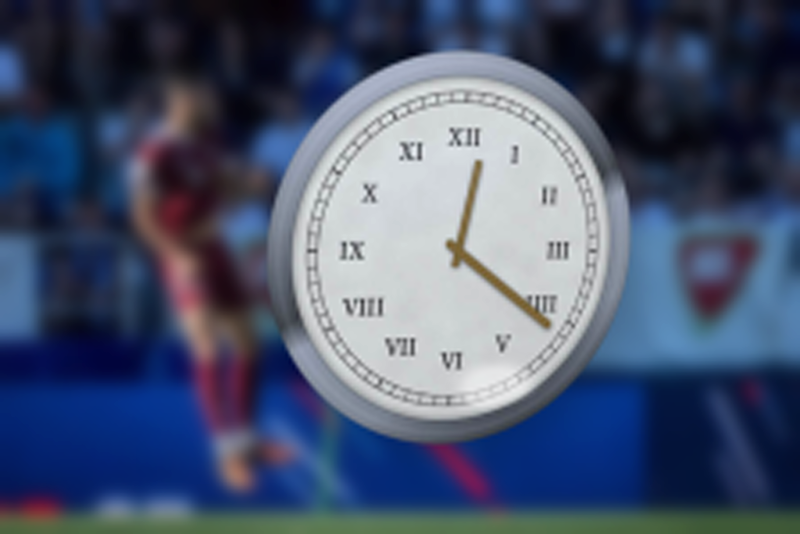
**12:21**
